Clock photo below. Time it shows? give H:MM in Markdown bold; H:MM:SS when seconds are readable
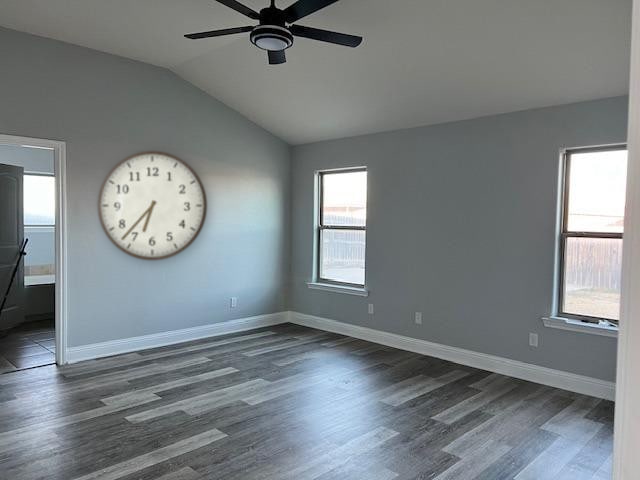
**6:37**
